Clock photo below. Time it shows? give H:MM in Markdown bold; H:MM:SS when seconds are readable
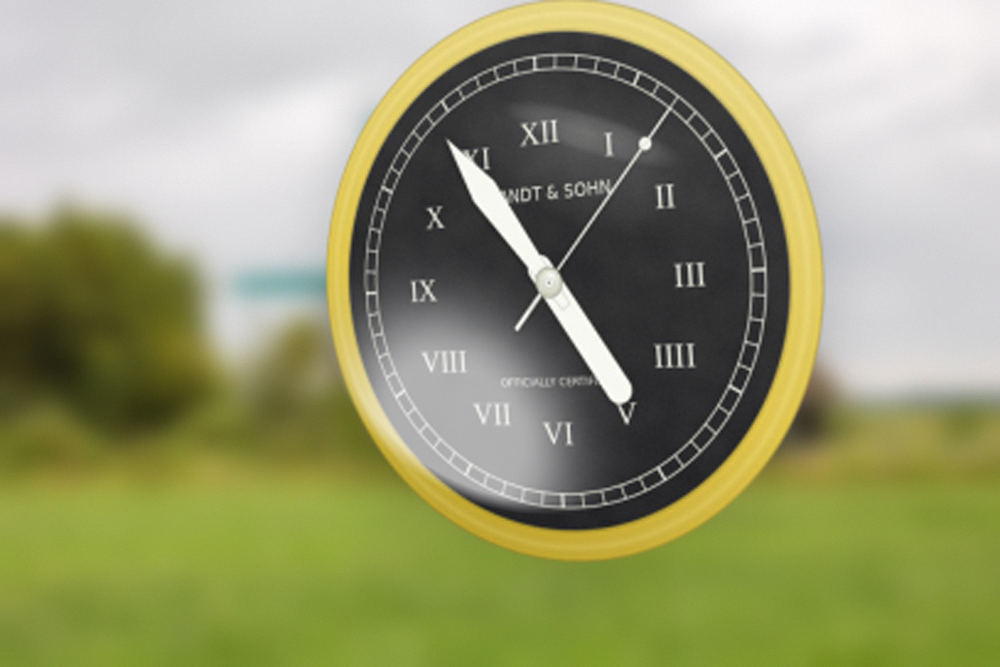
**4:54:07**
